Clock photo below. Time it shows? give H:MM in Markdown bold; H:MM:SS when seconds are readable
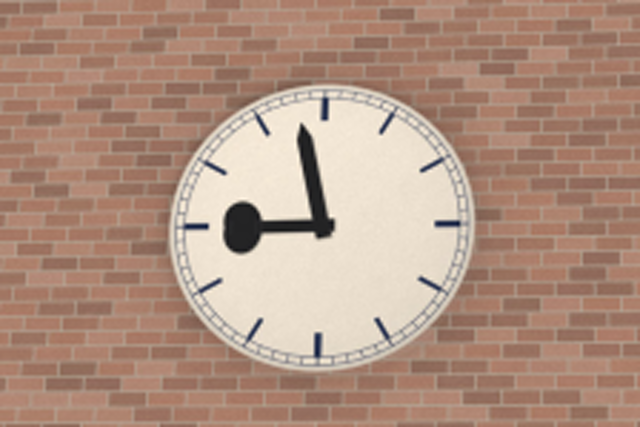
**8:58**
